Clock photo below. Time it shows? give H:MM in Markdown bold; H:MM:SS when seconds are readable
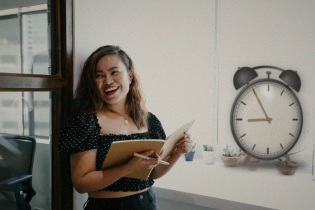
**8:55**
